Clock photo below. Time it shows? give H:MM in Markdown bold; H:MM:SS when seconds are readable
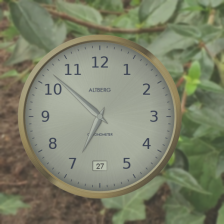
**6:52**
